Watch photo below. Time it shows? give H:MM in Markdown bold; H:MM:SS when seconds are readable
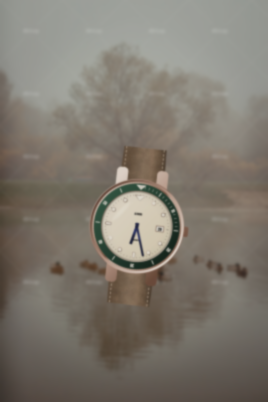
**6:27**
